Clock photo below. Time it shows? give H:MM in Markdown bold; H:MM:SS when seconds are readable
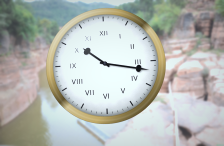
**10:17**
